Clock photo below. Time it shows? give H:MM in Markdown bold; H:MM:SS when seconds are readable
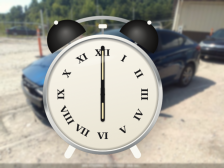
**6:00**
